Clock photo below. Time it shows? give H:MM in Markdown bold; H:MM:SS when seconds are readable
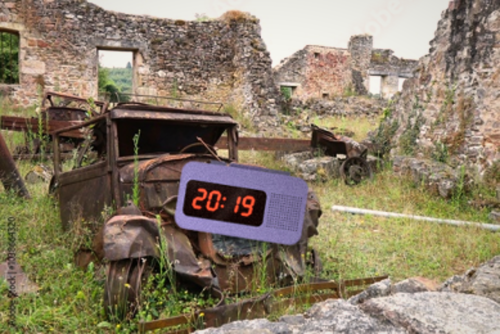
**20:19**
